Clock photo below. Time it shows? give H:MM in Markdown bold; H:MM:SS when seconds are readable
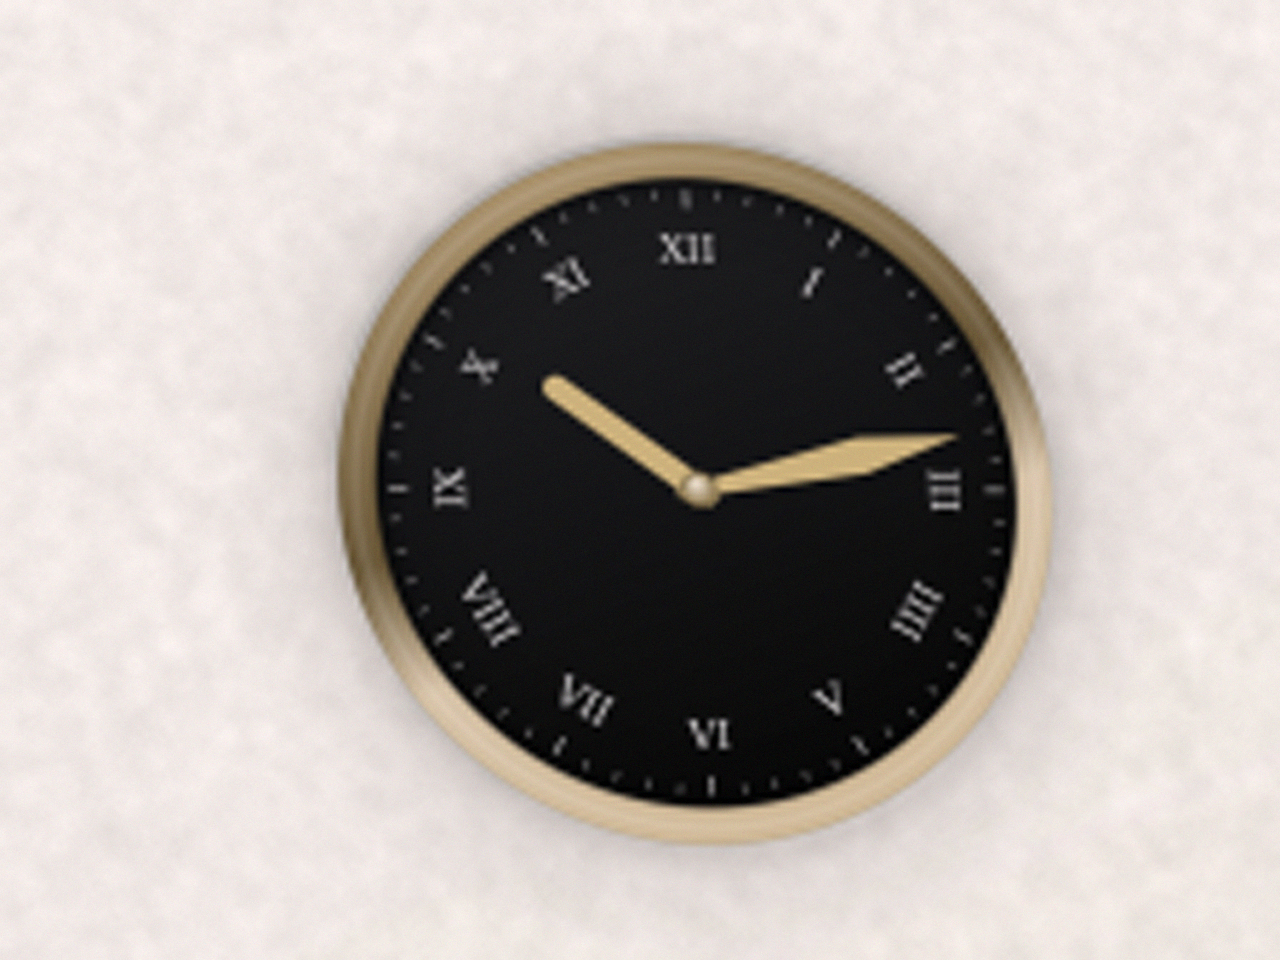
**10:13**
